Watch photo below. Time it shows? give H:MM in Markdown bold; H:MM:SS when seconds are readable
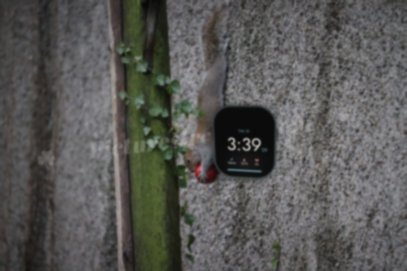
**3:39**
